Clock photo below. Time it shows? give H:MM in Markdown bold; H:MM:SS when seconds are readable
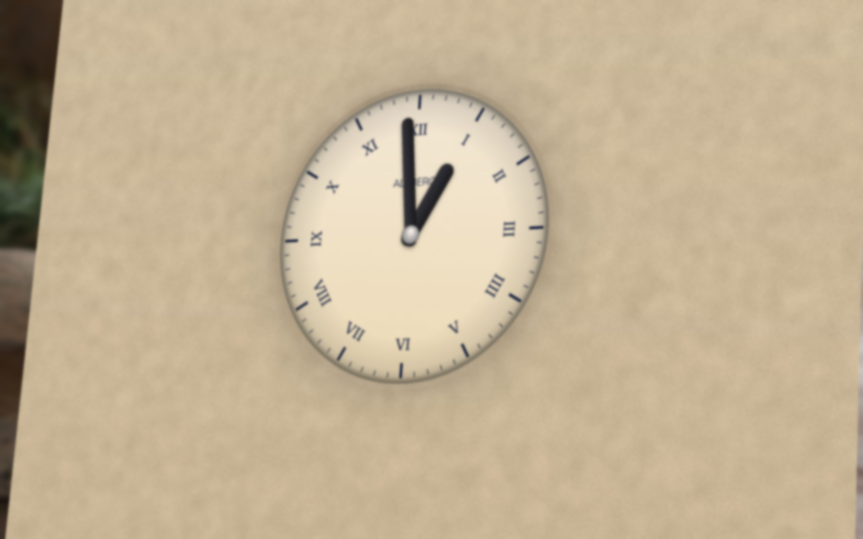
**12:59**
